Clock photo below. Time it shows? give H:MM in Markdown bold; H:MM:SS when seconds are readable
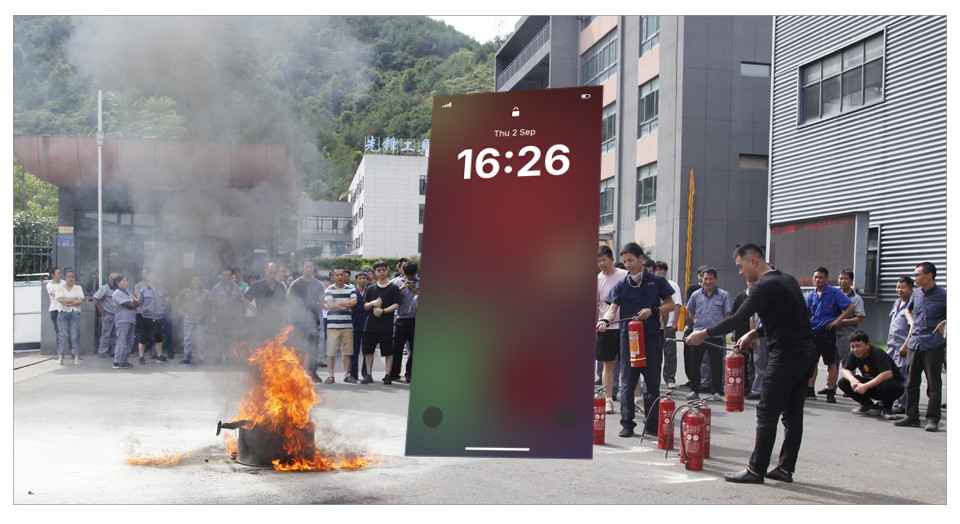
**16:26**
